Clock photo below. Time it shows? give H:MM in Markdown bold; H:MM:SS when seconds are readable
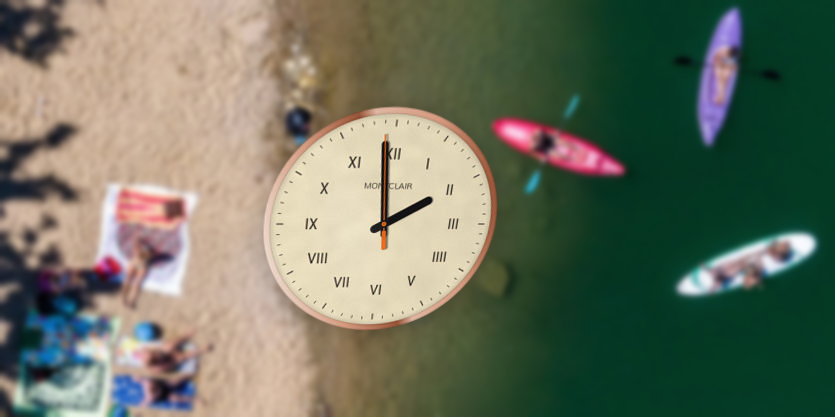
**1:58:59**
